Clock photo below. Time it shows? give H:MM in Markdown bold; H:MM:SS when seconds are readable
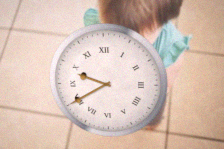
**9:40**
